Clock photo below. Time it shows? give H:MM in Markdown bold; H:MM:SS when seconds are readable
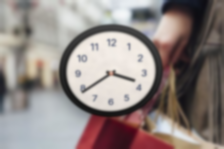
**3:39**
